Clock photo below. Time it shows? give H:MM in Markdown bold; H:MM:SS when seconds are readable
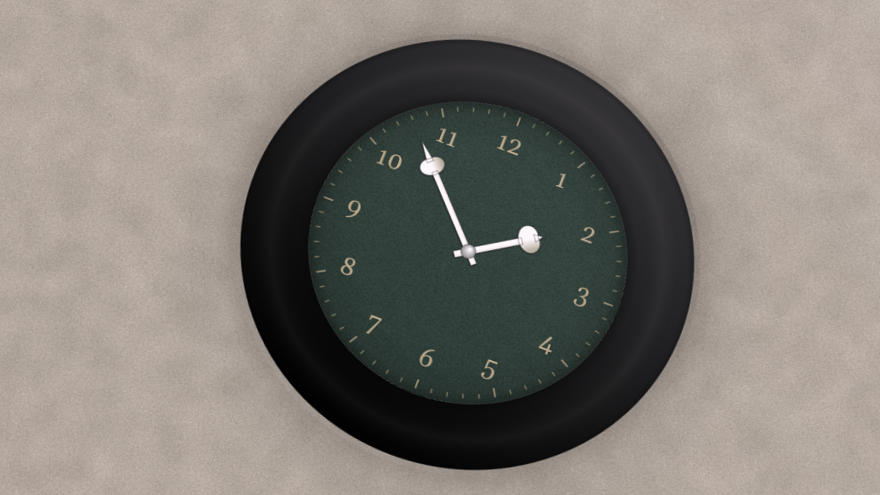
**1:53**
